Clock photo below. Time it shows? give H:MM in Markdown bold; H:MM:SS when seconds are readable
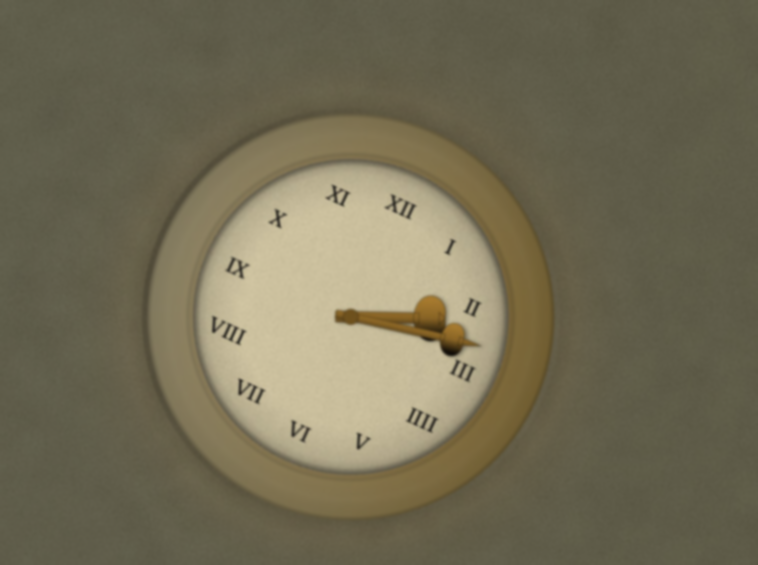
**2:13**
